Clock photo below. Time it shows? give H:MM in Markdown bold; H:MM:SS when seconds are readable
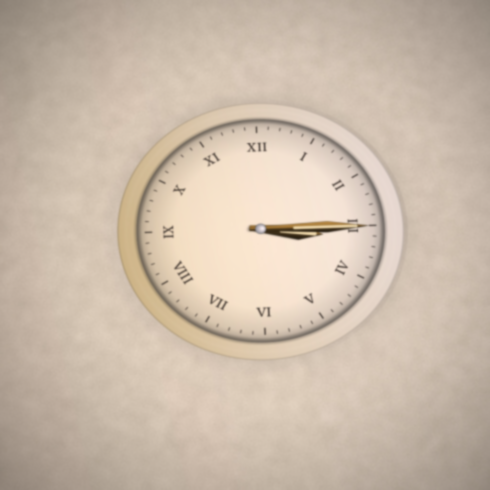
**3:15**
